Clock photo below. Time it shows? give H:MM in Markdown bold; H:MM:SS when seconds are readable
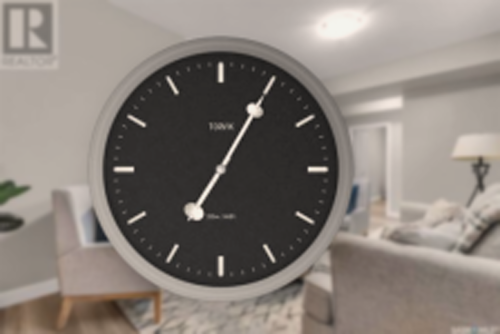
**7:05**
